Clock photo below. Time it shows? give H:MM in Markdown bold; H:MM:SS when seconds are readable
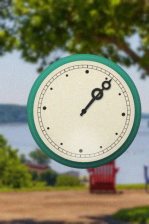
**1:06**
